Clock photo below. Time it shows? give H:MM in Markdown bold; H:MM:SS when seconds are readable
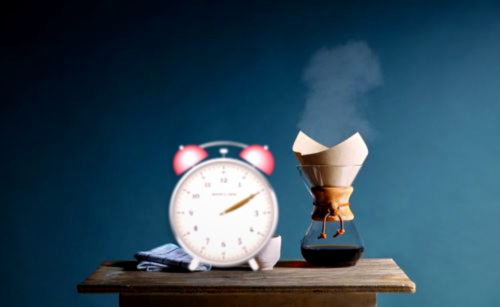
**2:10**
